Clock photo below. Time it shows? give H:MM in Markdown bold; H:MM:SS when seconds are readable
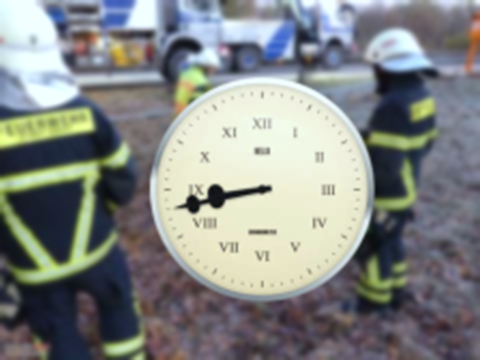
**8:43**
